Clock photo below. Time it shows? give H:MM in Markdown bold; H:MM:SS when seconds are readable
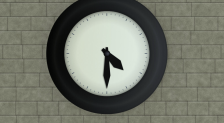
**4:30**
